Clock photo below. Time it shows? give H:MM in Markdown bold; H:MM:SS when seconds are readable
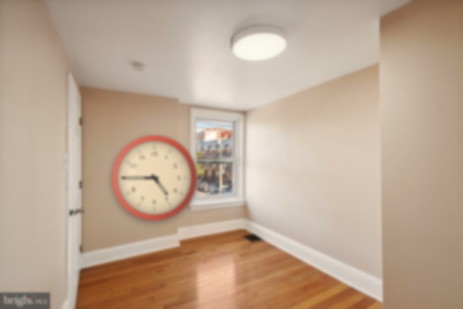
**4:45**
